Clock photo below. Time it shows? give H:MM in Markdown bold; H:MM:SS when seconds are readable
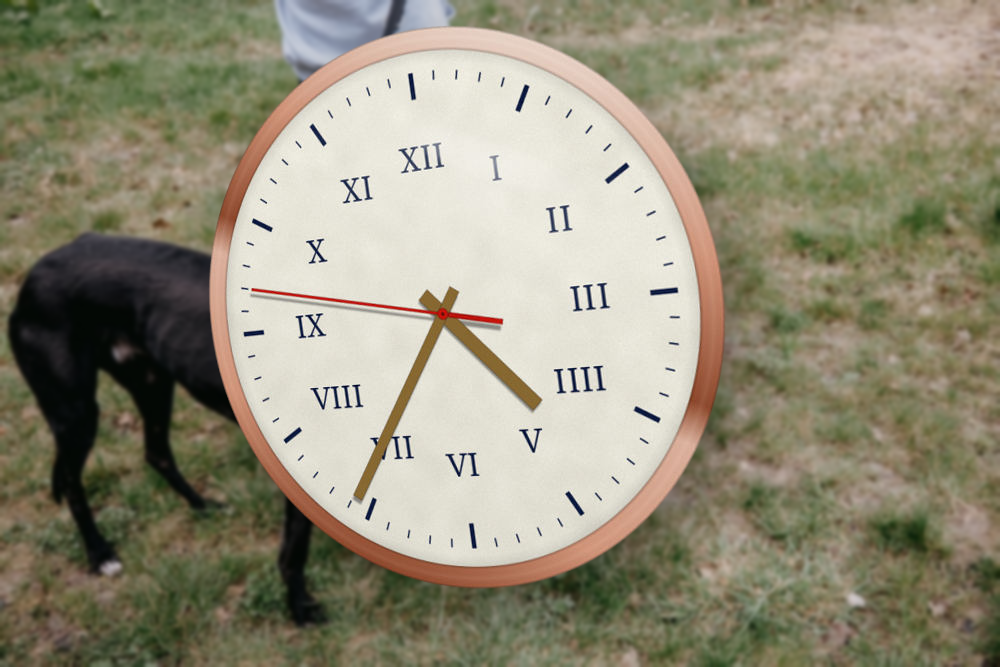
**4:35:47**
